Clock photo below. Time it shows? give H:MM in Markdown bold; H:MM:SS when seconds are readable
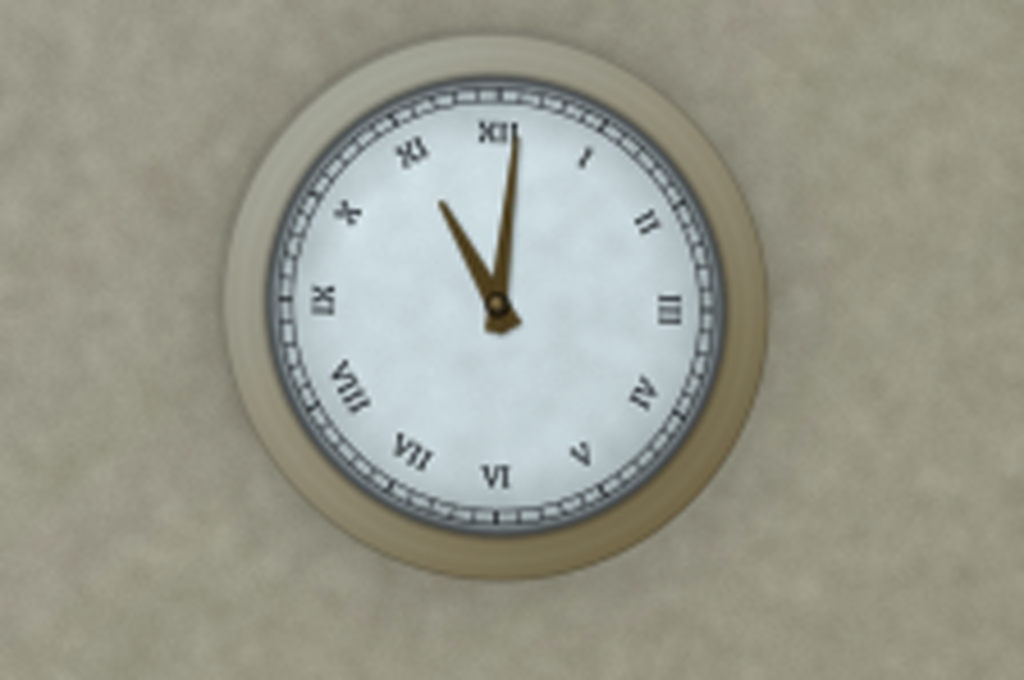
**11:01**
